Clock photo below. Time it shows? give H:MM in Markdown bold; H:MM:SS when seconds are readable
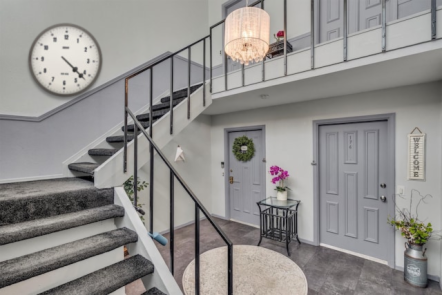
**4:22**
